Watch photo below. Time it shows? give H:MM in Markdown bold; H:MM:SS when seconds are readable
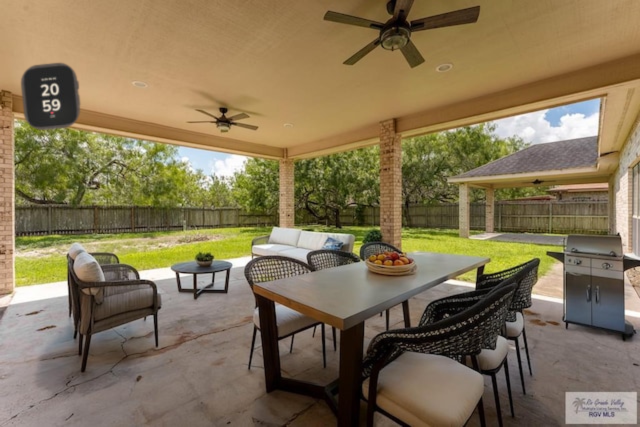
**20:59**
